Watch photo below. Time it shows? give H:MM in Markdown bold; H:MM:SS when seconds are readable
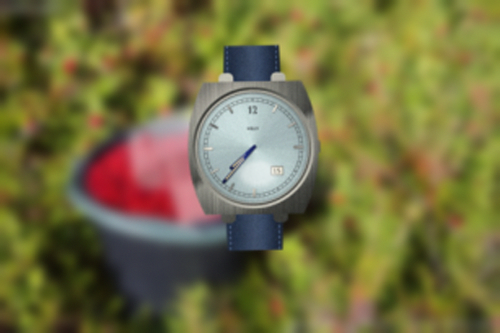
**7:37**
